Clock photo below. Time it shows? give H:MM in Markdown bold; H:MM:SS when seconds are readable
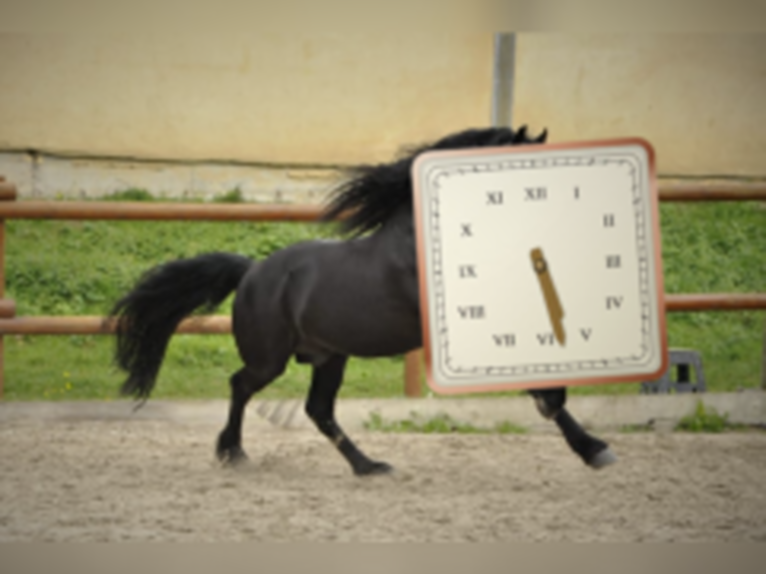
**5:28**
